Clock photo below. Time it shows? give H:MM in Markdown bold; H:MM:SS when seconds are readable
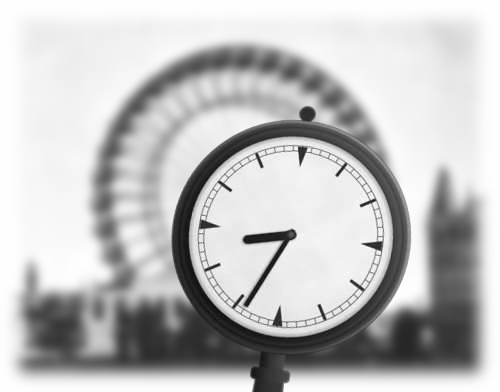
**8:34**
